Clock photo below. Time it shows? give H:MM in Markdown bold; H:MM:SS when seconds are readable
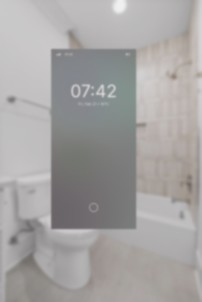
**7:42**
